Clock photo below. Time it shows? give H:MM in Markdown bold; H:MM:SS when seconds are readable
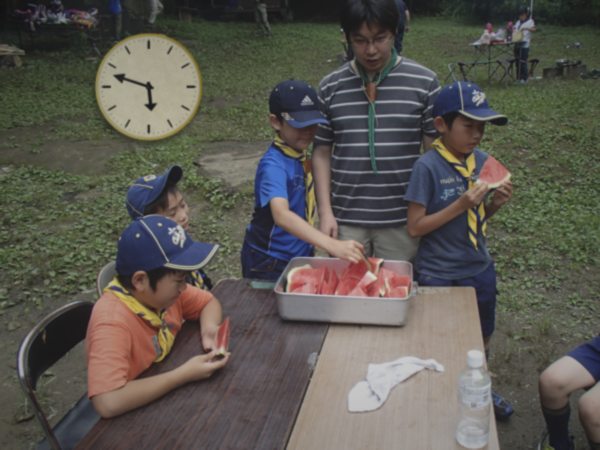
**5:48**
